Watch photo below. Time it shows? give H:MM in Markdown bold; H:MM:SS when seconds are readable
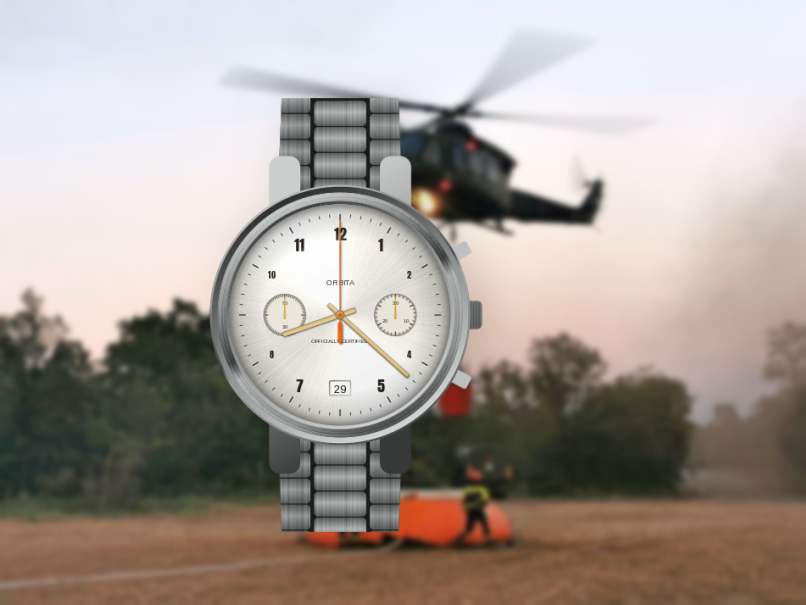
**8:22**
